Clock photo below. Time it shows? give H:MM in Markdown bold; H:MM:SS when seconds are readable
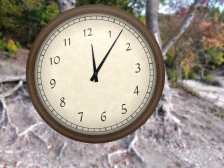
**12:07**
